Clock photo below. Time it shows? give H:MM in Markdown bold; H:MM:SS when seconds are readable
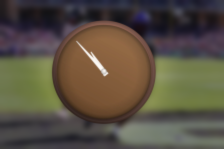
**10:53**
